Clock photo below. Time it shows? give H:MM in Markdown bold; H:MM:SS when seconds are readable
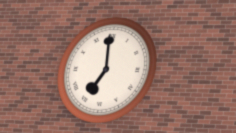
**6:59**
